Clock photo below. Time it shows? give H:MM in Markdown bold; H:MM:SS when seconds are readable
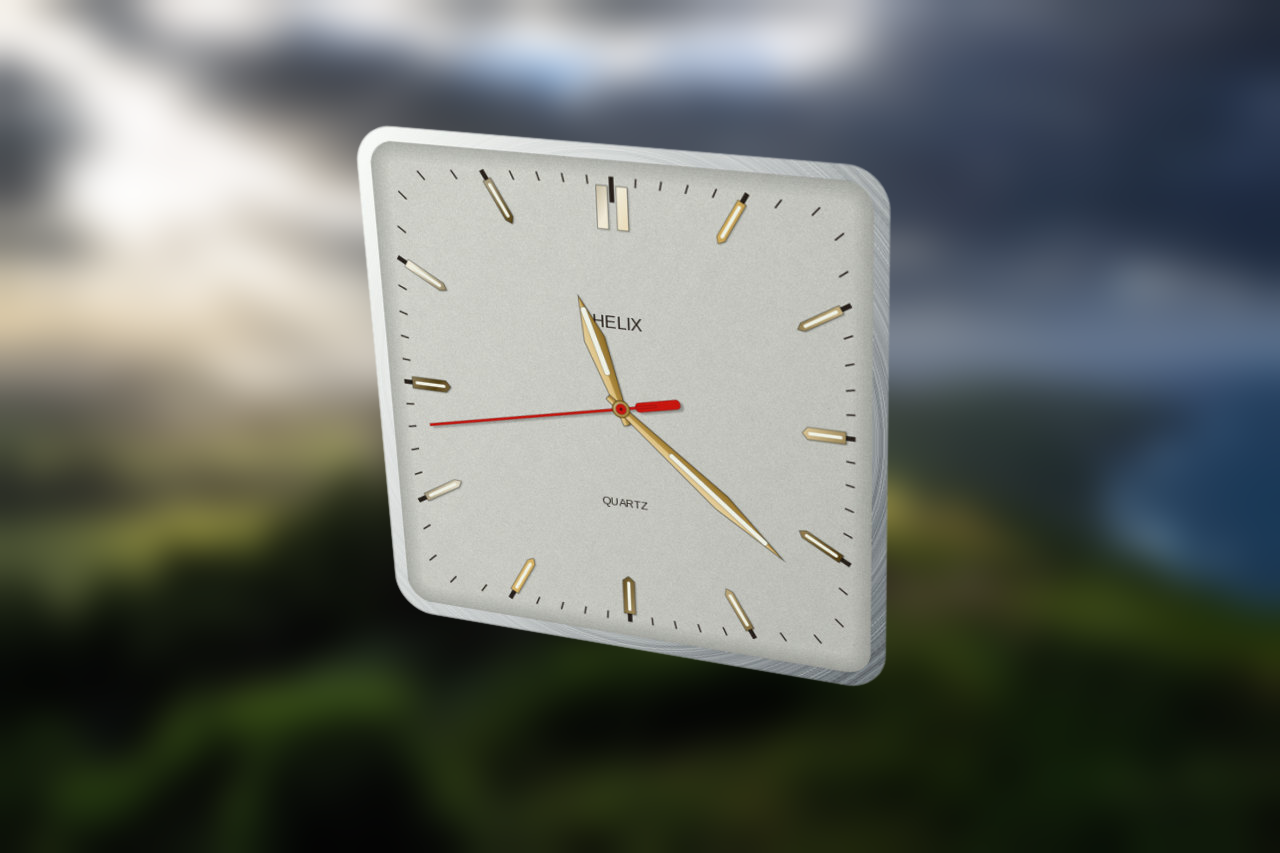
**11:21:43**
